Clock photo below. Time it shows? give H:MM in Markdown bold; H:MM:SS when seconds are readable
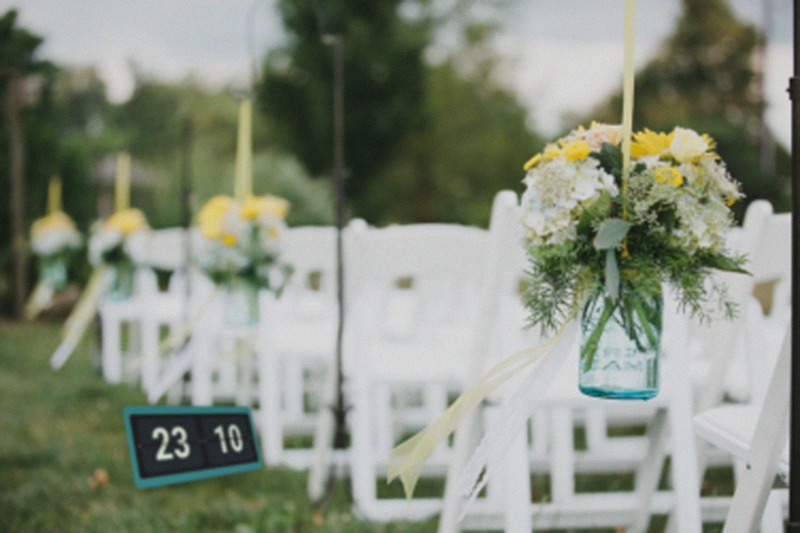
**23:10**
